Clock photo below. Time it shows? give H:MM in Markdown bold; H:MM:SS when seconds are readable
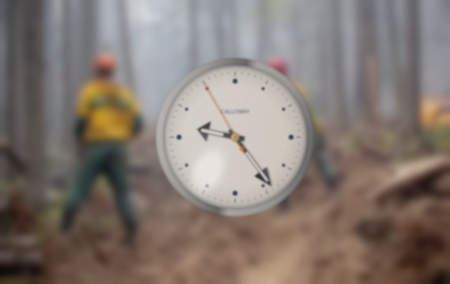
**9:23:55**
